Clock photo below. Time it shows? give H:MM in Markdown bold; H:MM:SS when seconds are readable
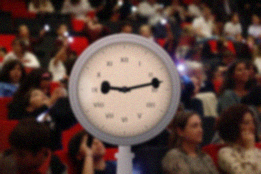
**9:13**
